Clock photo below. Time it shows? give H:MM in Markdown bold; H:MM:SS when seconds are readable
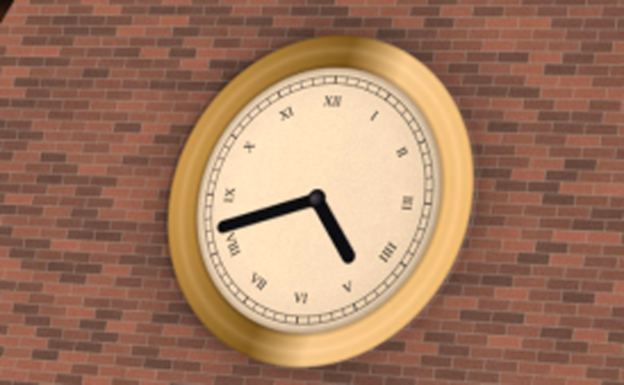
**4:42**
